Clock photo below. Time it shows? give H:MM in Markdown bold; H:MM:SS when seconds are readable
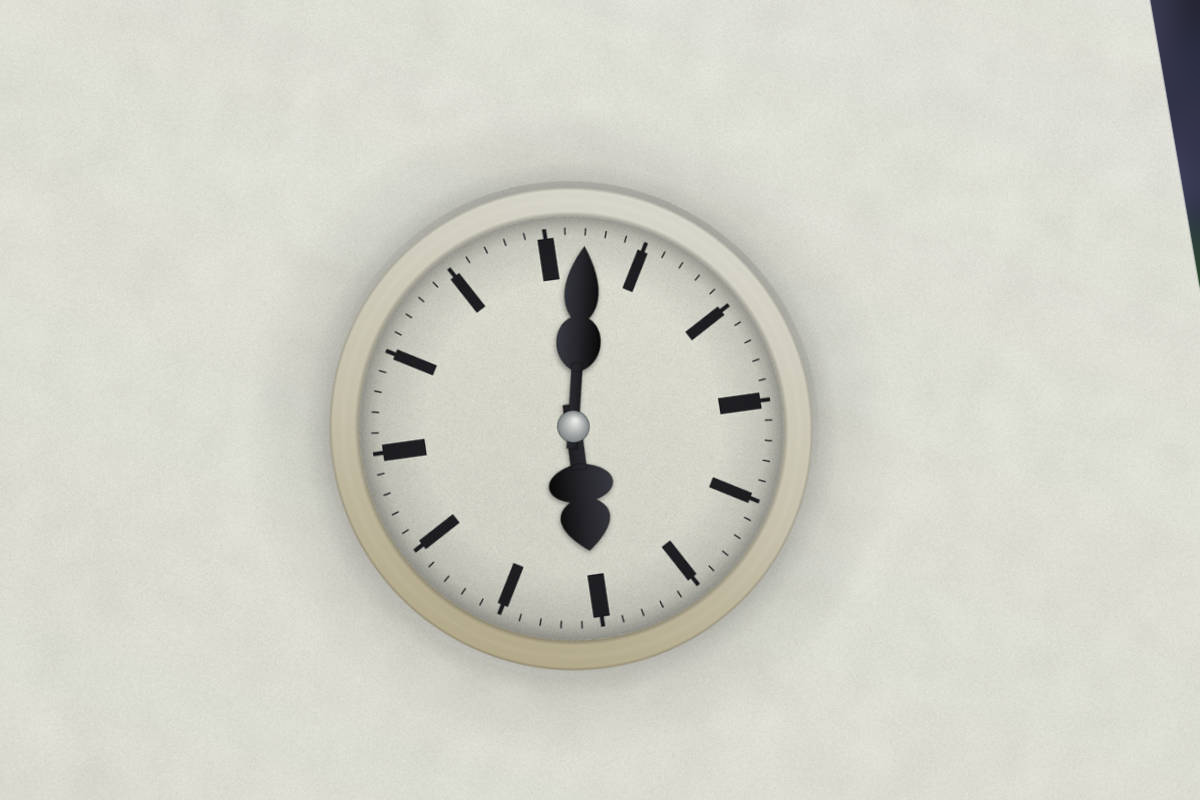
**6:02**
